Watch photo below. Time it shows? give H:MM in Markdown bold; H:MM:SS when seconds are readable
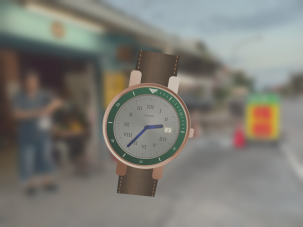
**2:36**
